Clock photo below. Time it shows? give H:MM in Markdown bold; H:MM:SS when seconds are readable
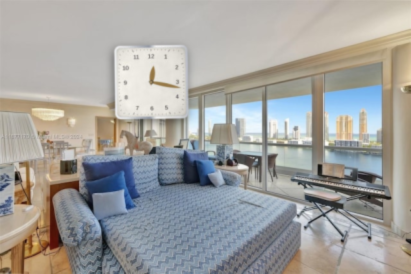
**12:17**
